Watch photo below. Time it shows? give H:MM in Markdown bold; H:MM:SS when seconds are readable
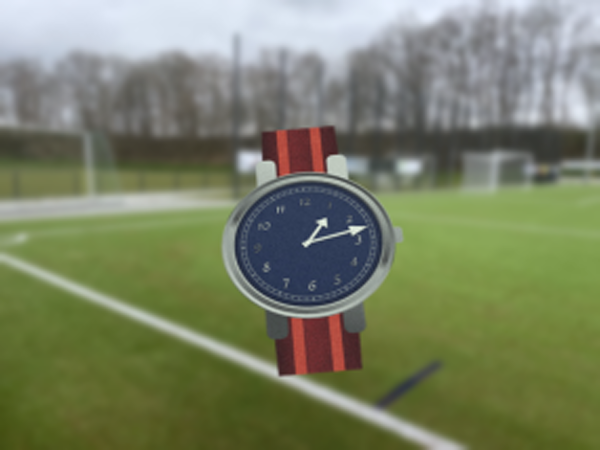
**1:13**
